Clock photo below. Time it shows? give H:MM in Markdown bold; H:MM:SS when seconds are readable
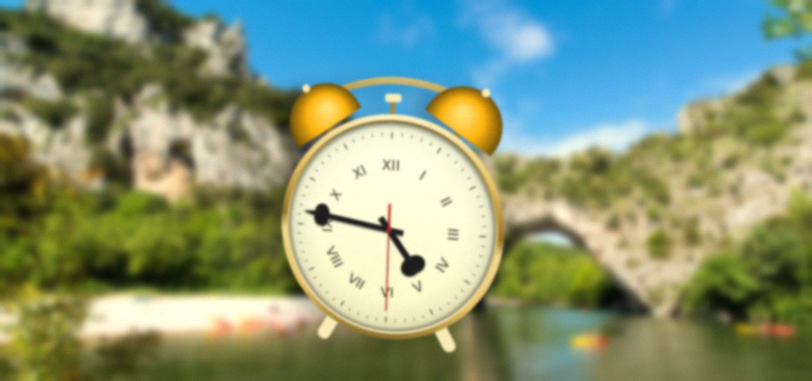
**4:46:30**
